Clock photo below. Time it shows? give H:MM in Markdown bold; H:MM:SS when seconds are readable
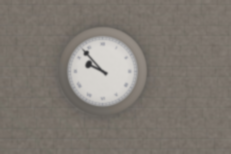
**9:53**
